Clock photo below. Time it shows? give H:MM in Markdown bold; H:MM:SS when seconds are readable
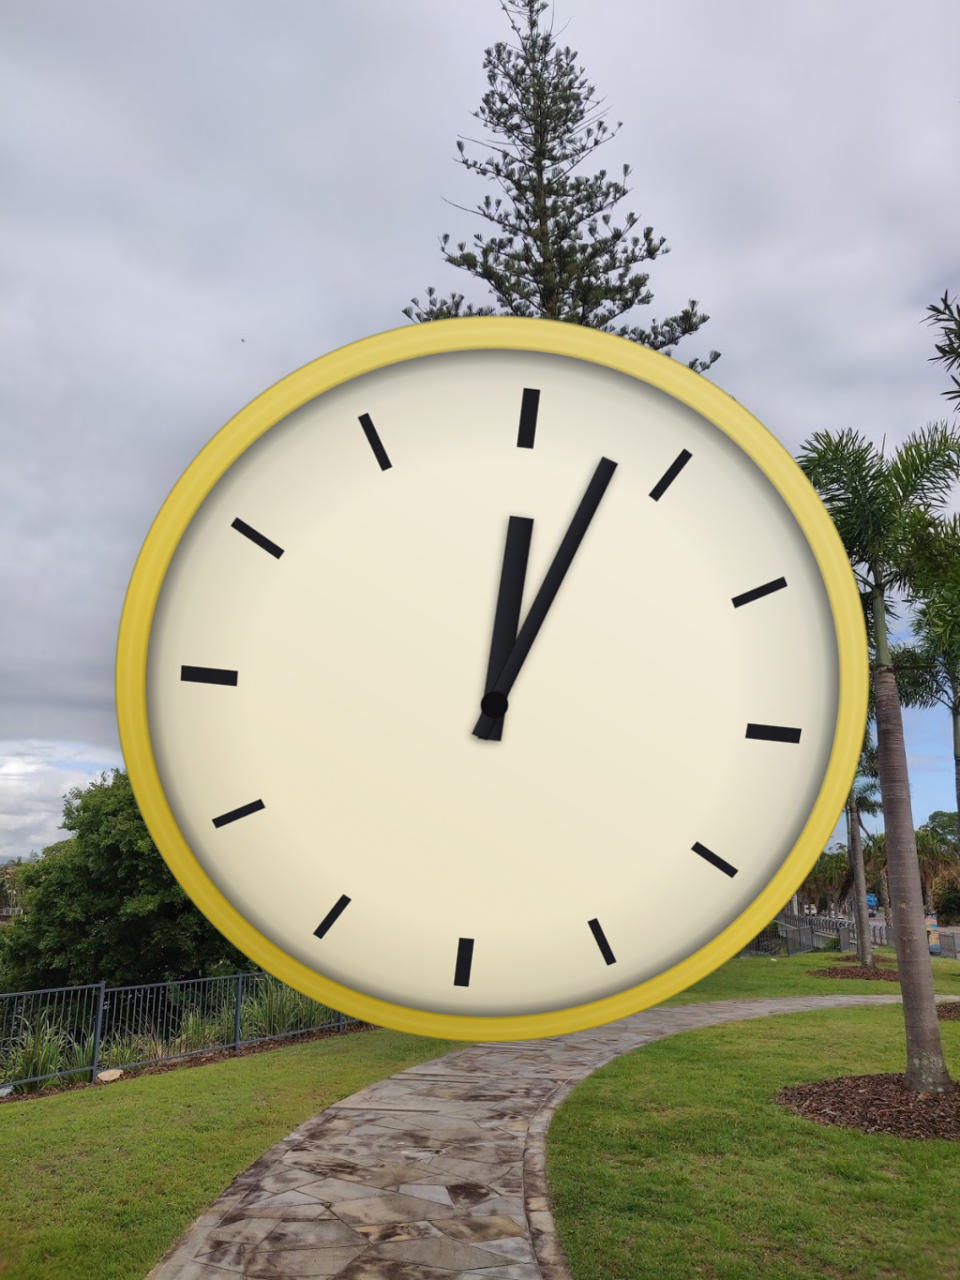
**12:03**
